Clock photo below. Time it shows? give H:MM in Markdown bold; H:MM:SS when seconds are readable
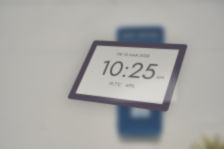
**10:25**
